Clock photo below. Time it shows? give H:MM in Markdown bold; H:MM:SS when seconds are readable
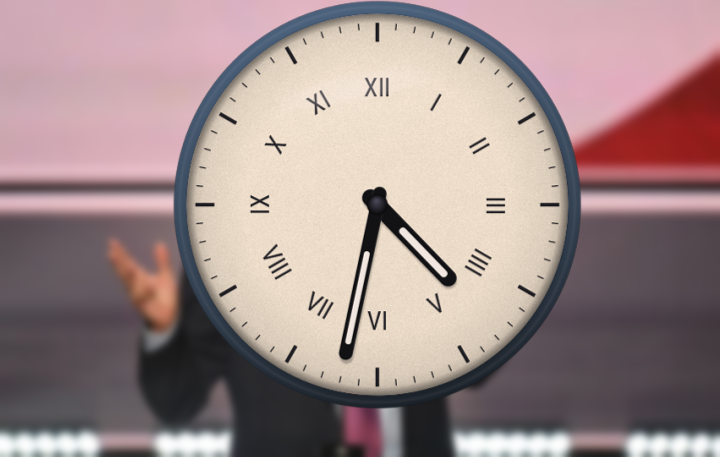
**4:32**
